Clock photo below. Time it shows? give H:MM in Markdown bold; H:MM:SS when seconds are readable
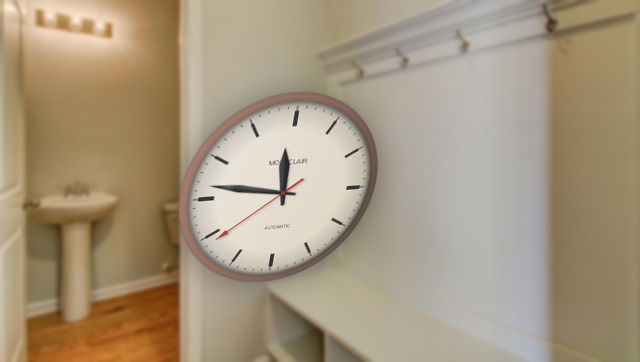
**11:46:39**
